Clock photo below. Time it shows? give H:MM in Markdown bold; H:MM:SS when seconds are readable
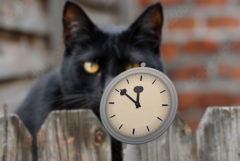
**11:51**
